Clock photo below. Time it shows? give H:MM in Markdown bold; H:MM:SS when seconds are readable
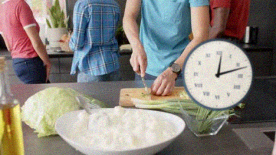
**12:12**
